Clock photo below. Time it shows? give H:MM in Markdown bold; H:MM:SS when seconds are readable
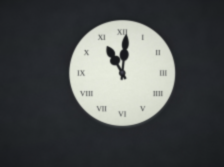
**11:01**
